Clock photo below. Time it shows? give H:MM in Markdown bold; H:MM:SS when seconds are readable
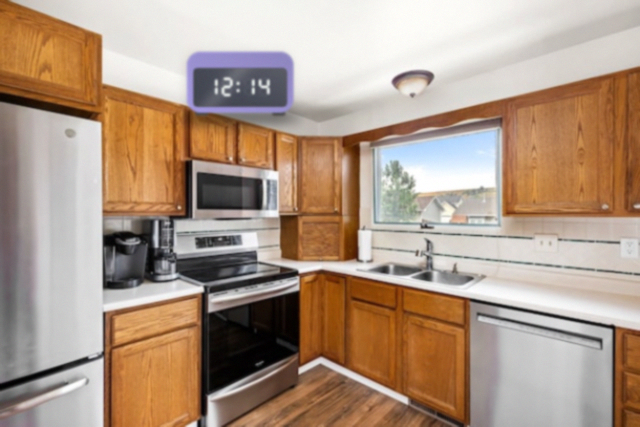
**12:14**
